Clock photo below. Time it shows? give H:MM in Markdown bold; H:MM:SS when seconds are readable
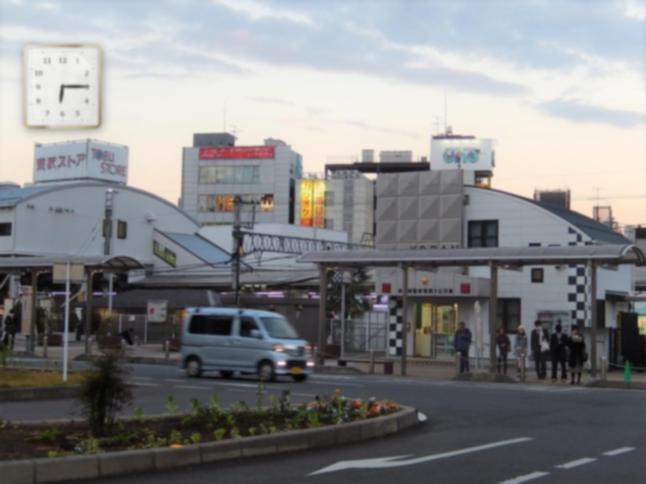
**6:15**
